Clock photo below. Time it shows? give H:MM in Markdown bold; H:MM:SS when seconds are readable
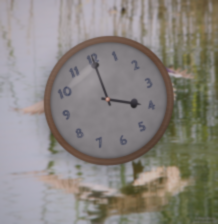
**4:00**
